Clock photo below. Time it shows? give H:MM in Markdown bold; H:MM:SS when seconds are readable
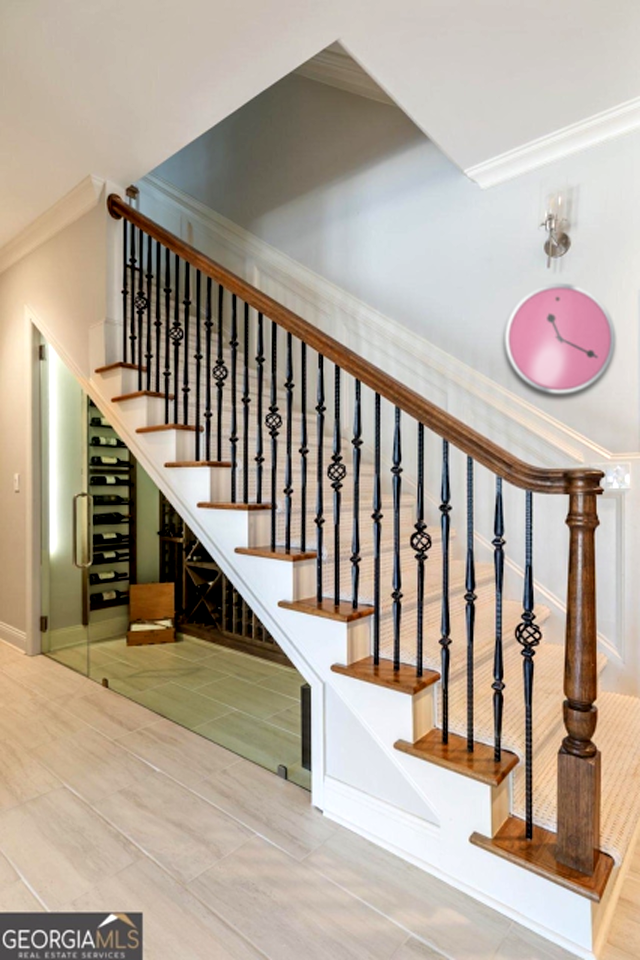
**11:20**
